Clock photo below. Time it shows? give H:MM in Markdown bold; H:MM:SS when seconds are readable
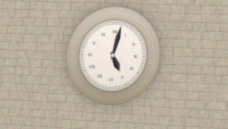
**5:02**
